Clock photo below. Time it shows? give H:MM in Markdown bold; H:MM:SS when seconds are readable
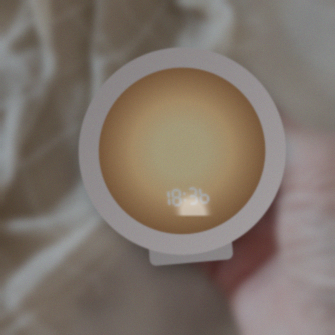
**18:36**
